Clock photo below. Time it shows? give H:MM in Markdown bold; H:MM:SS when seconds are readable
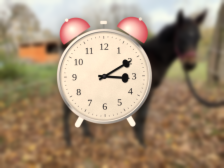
**3:10**
